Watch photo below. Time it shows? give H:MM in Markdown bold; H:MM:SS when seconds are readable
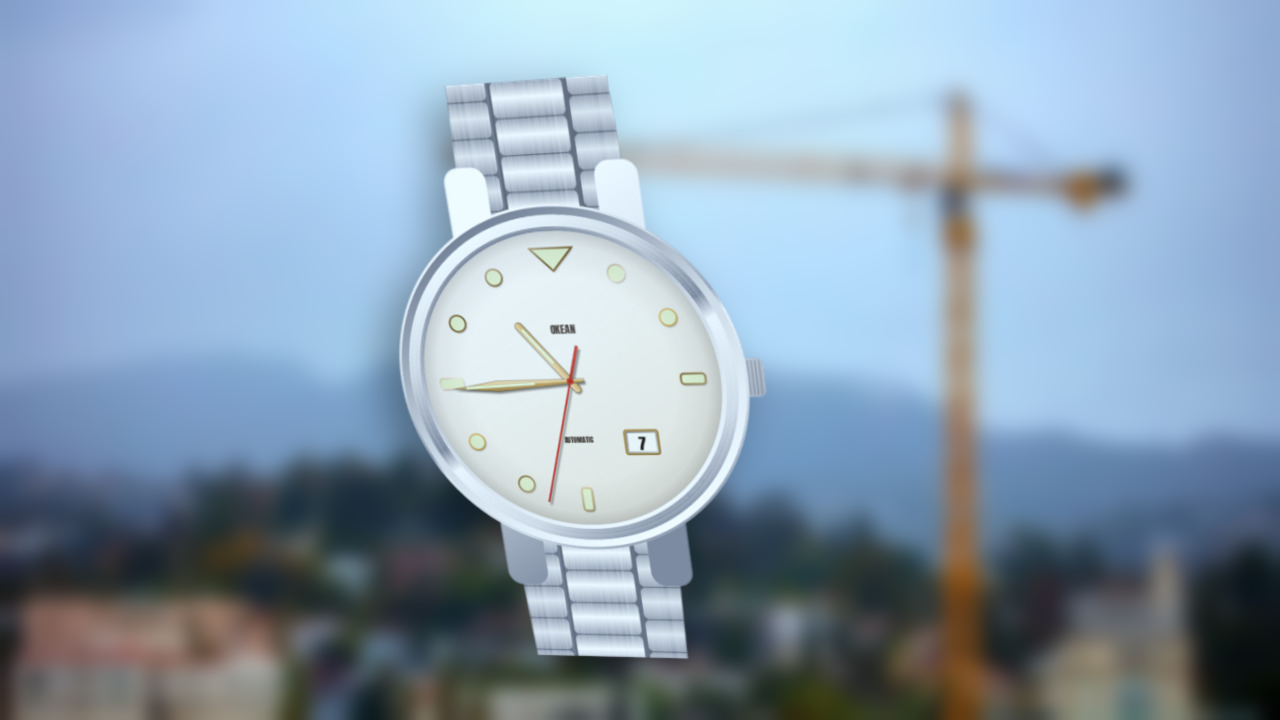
**10:44:33**
